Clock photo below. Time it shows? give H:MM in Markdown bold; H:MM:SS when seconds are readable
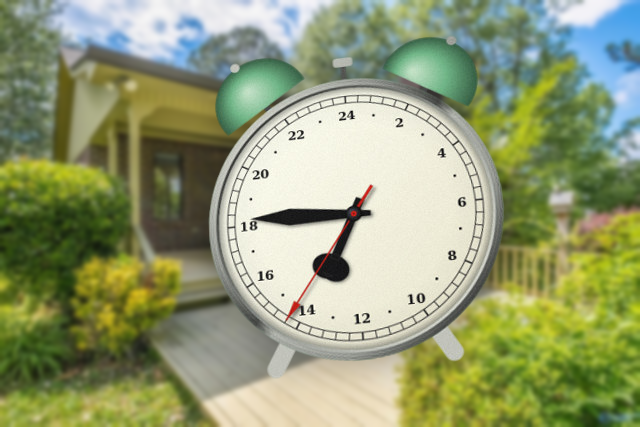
**13:45:36**
